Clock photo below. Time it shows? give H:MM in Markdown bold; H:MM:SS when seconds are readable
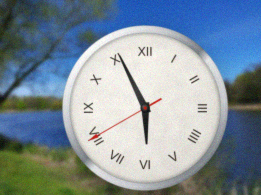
**5:55:40**
